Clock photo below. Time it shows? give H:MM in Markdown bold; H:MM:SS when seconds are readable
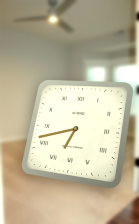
**6:42**
